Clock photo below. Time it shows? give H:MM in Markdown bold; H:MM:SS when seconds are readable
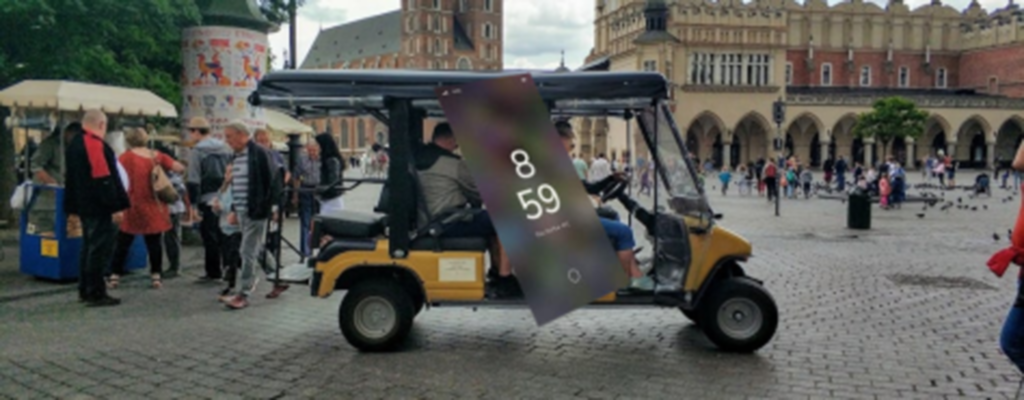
**8:59**
